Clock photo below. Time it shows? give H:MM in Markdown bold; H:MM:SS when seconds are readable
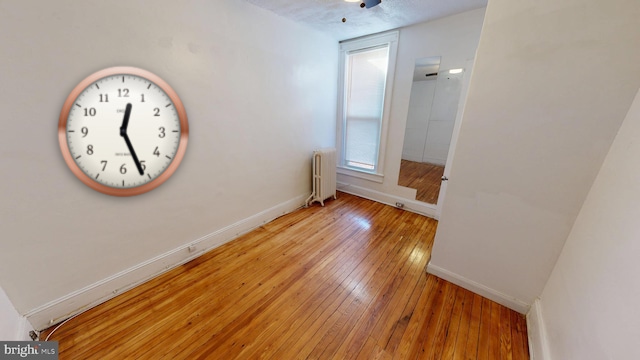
**12:26**
